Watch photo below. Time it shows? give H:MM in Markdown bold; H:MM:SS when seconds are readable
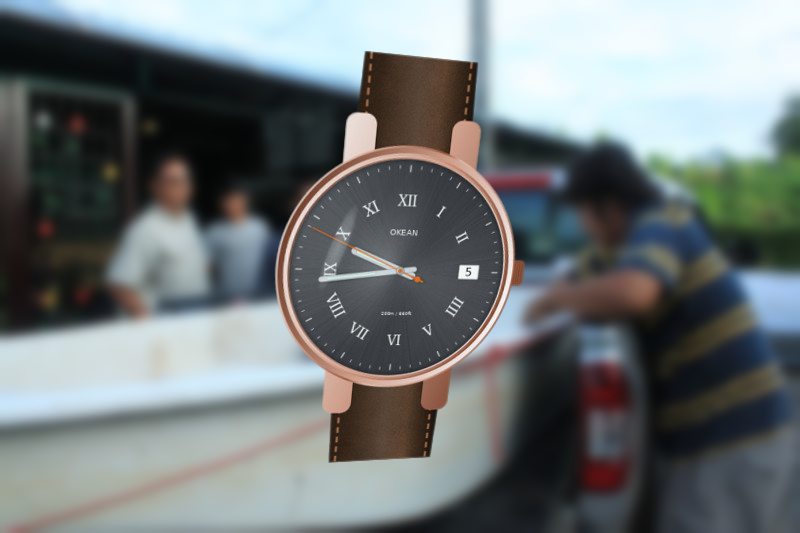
**9:43:49**
